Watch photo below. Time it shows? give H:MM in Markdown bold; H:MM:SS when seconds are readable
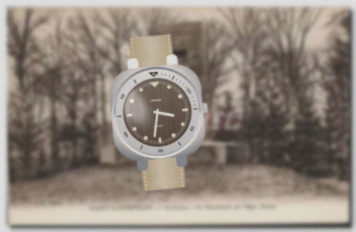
**3:32**
